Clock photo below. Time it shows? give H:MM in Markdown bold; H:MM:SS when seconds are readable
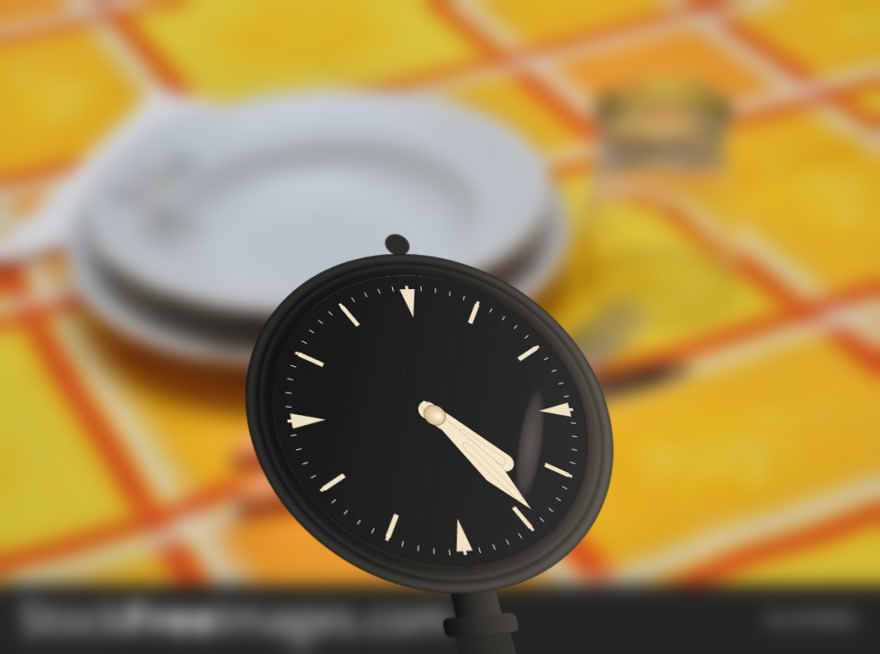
**4:24**
